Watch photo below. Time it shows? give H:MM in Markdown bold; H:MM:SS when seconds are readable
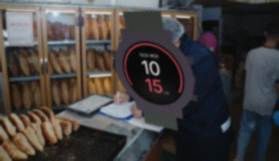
**10:15**
